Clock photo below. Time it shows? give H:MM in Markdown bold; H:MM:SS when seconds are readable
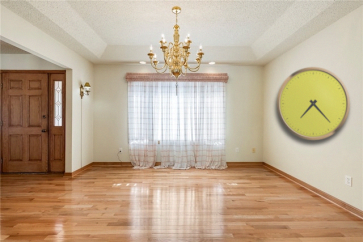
**7:23**
